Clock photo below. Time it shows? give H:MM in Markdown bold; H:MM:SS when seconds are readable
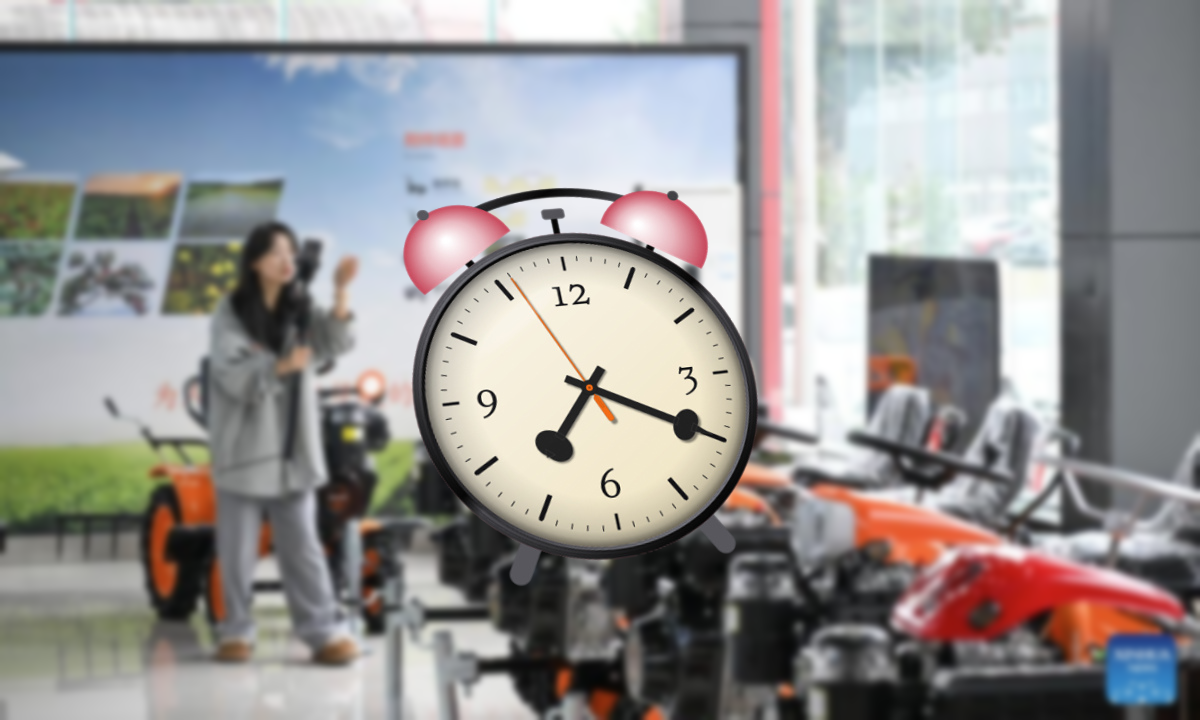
**7:19:56**
